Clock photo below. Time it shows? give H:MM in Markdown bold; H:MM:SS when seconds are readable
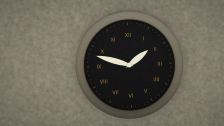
**1:48**
